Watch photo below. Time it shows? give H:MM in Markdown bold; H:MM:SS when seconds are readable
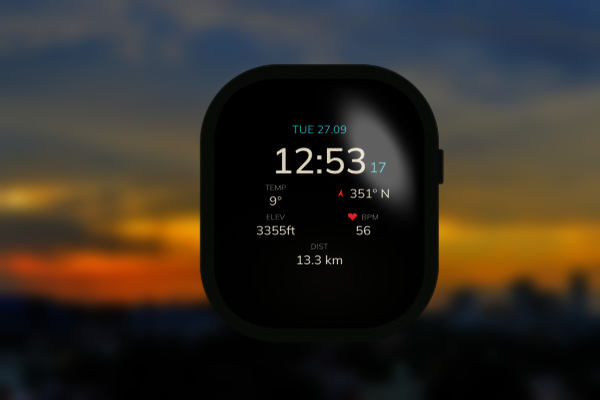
**12:53:17**
